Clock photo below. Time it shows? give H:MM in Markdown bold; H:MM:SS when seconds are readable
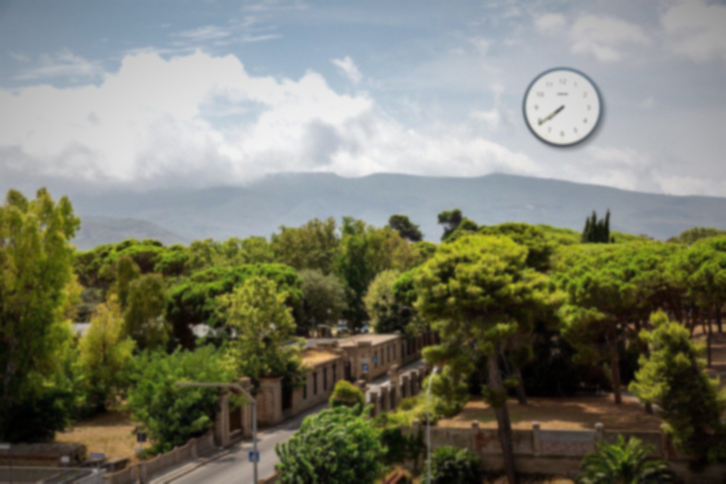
**7:39**
